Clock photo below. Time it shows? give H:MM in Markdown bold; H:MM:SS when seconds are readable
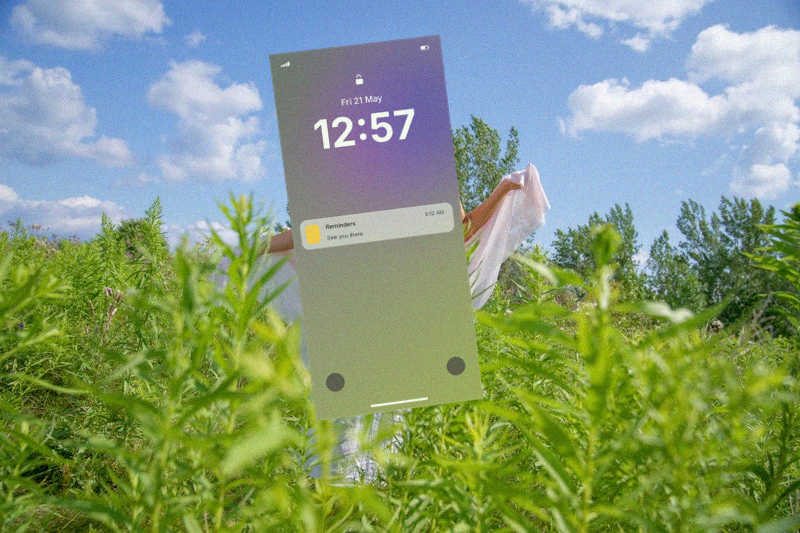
**12:57**
